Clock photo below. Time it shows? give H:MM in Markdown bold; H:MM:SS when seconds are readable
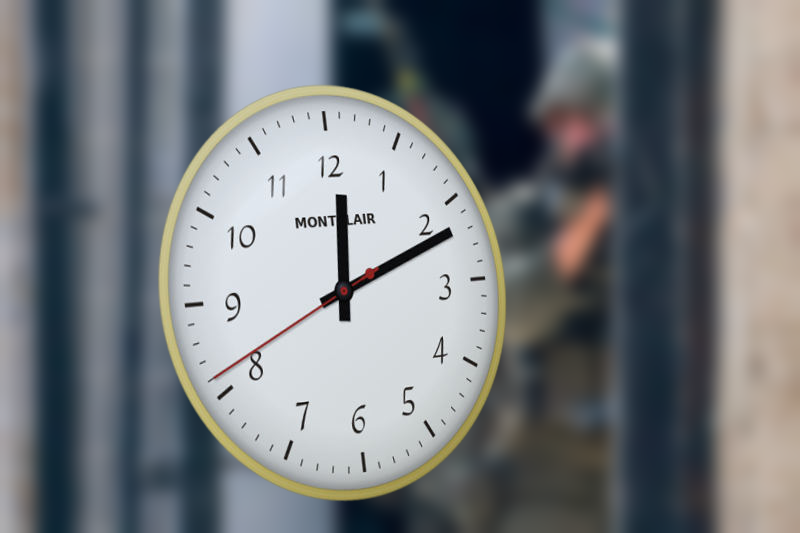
**12:11:41**
